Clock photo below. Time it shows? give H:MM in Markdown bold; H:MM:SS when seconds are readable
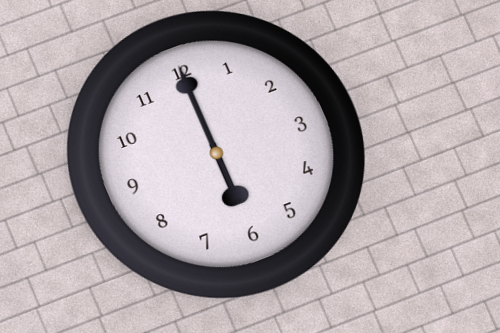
**6:00**
